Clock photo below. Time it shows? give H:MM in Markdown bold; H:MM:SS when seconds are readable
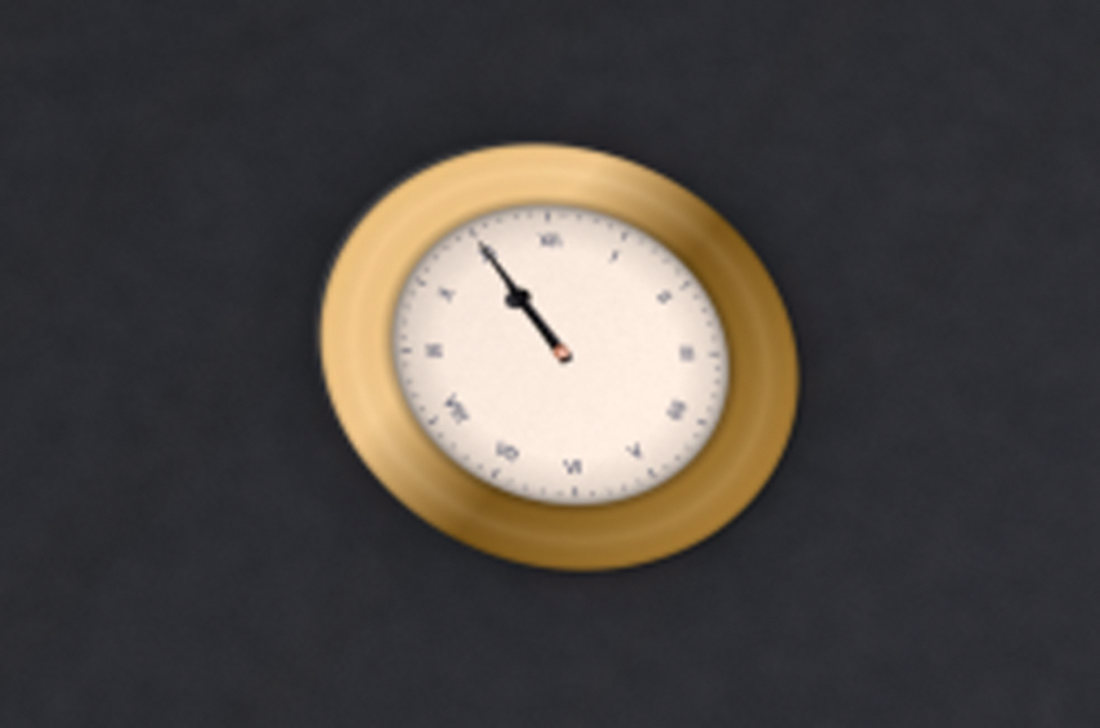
**10:55**
